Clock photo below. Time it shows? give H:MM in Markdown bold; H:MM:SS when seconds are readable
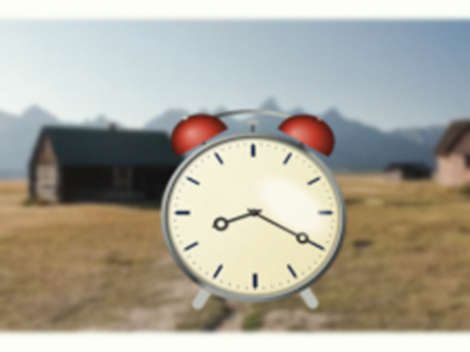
**8:20**
